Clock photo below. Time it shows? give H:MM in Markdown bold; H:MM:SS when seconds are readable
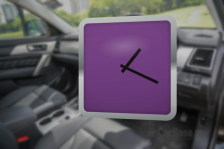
**1:19**
